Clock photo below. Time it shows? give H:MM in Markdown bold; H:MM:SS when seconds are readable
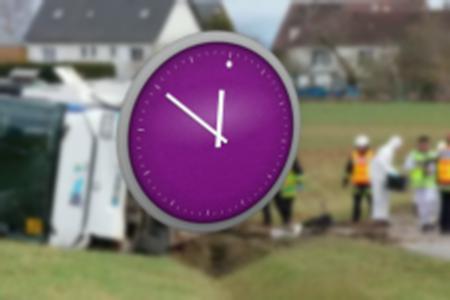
**11:50**
